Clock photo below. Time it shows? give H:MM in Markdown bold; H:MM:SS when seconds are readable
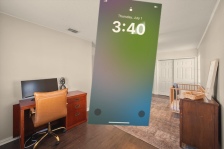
**3:40**
